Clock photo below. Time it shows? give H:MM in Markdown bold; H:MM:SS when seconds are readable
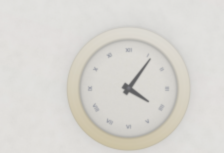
**4:06**
